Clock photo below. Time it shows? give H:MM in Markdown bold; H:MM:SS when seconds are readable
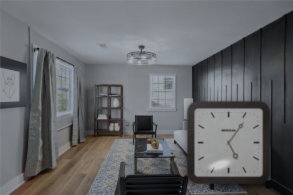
**5:06**
